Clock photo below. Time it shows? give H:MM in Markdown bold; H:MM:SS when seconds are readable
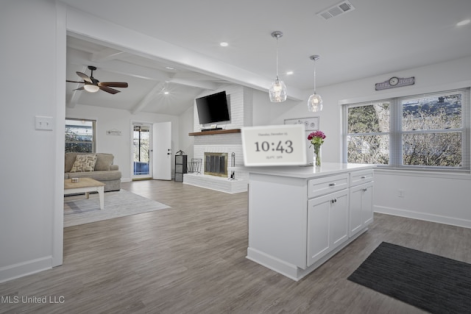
**10:43**
